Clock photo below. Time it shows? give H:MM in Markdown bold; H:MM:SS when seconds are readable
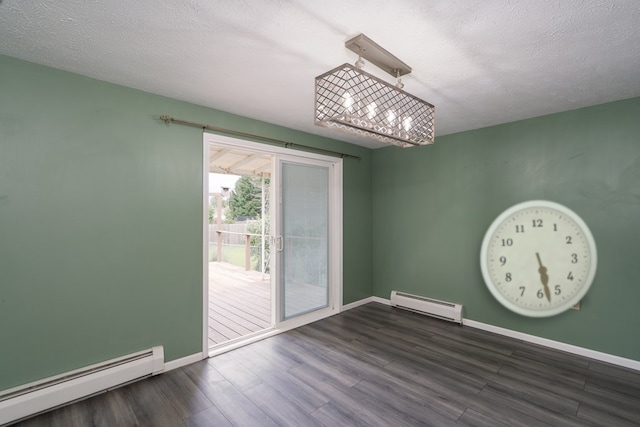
**5:28**
